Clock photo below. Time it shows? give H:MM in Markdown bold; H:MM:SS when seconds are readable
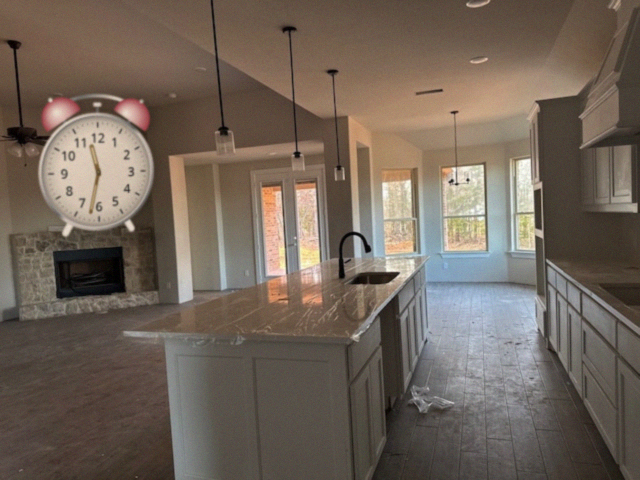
**11:32**
